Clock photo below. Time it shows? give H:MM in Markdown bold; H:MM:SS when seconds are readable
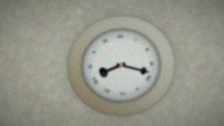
**8:18**
